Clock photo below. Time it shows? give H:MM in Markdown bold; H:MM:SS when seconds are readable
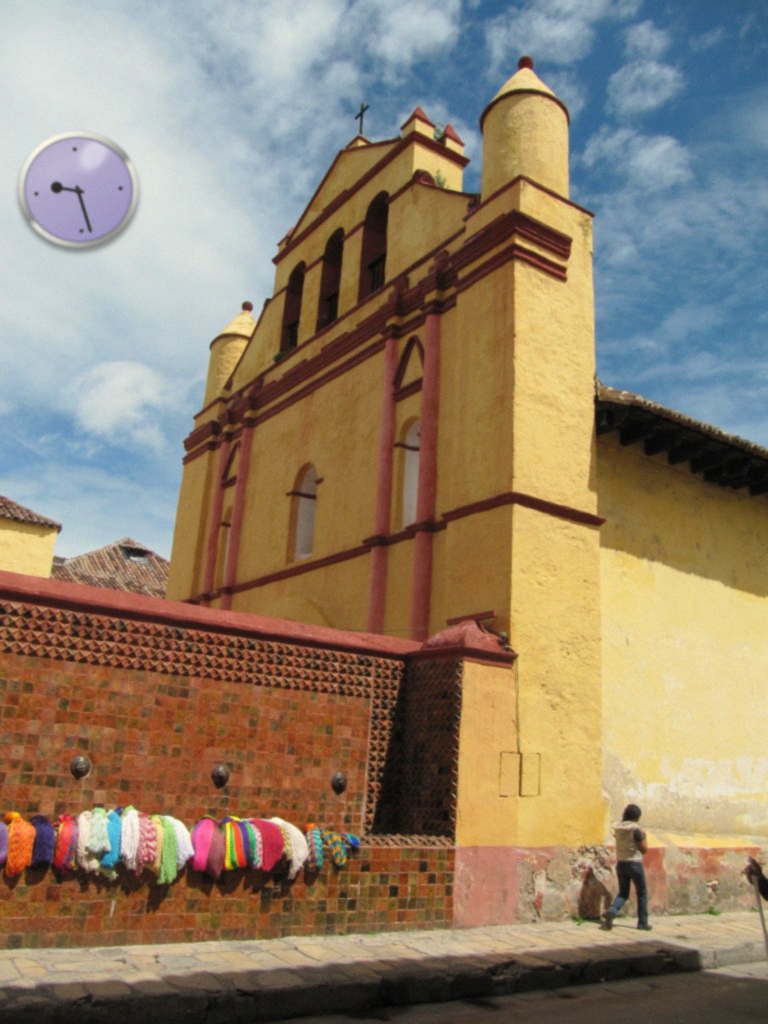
**9:28**
